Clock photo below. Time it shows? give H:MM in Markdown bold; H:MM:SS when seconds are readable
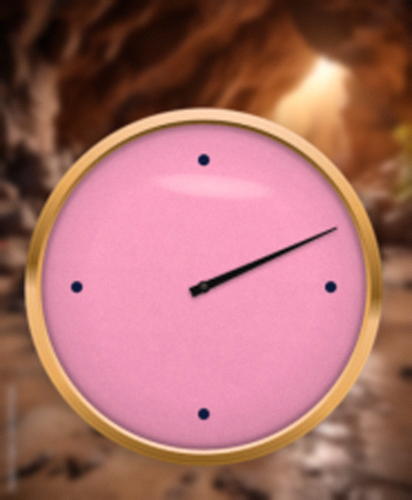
**2:11**
